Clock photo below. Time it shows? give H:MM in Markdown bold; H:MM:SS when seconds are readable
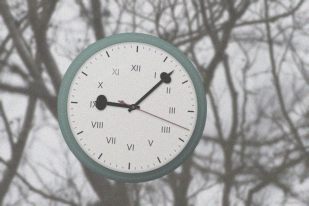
**9:07:18**
